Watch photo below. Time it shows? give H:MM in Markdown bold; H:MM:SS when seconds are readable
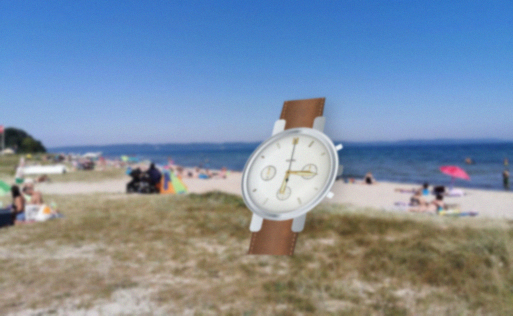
**6:16**
